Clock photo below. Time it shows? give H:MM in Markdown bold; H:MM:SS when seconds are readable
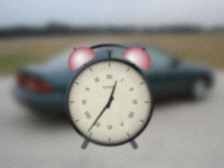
**12:36**
